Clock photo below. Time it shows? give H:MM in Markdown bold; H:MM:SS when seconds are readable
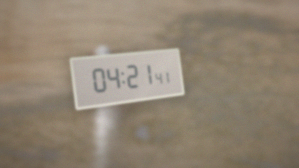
**4:21:41**
